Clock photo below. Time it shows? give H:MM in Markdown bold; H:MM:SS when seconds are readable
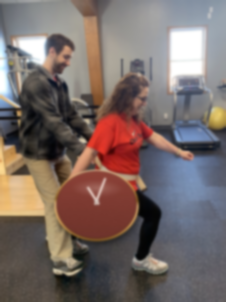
**11:03**
